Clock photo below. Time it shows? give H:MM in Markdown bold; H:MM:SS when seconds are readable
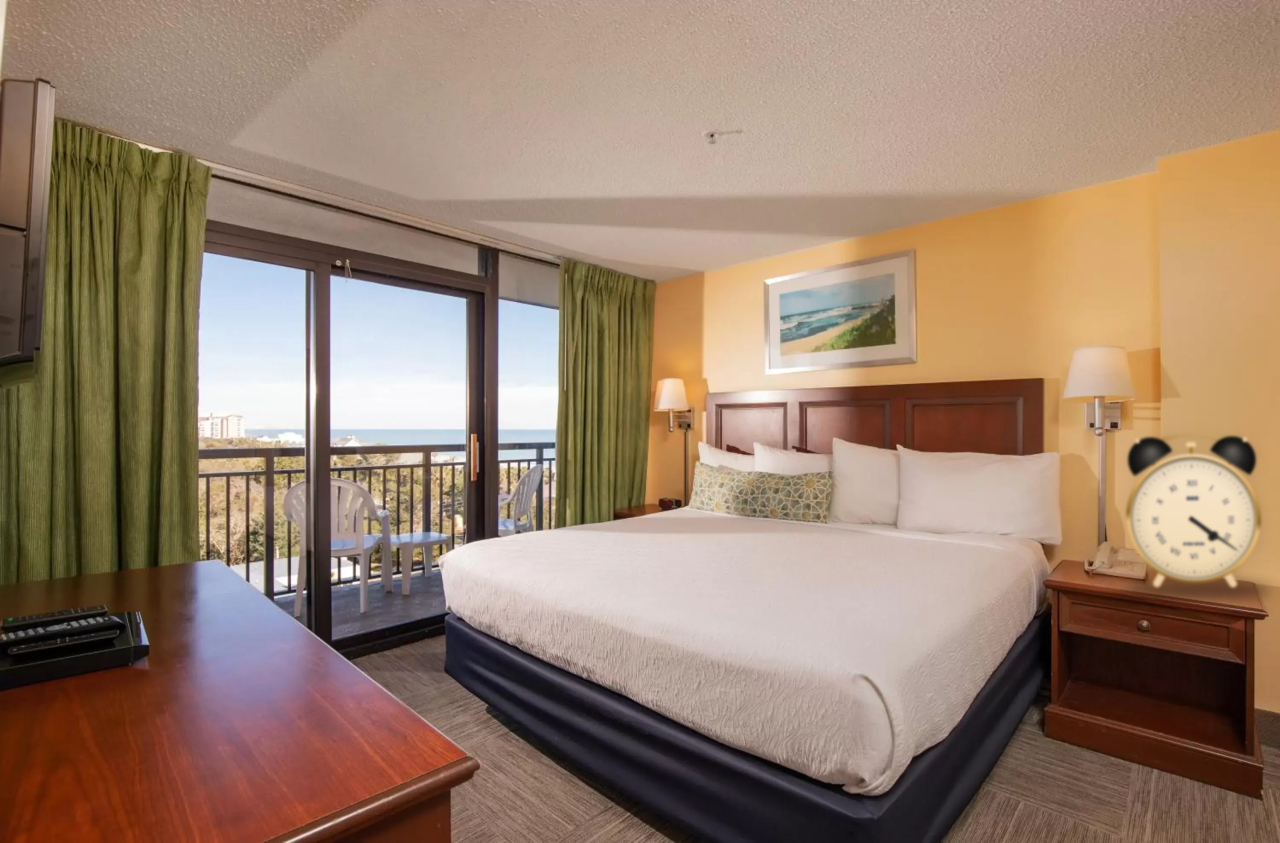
**4:21**
